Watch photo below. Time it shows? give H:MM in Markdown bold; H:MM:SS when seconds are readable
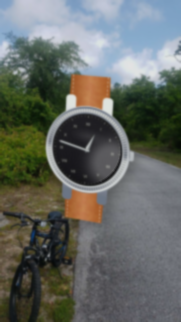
**12:47**
